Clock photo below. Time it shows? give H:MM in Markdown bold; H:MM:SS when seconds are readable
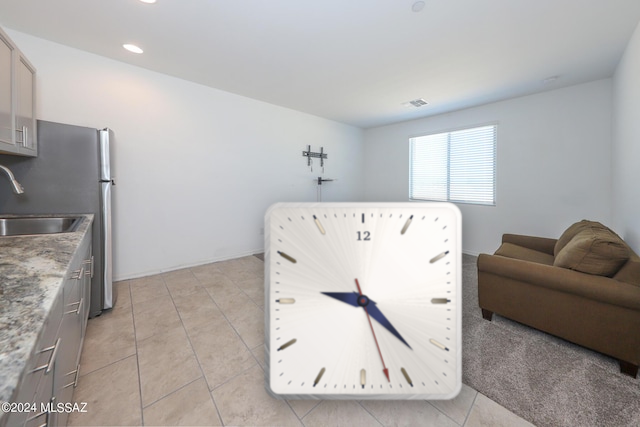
**9:22:27**
